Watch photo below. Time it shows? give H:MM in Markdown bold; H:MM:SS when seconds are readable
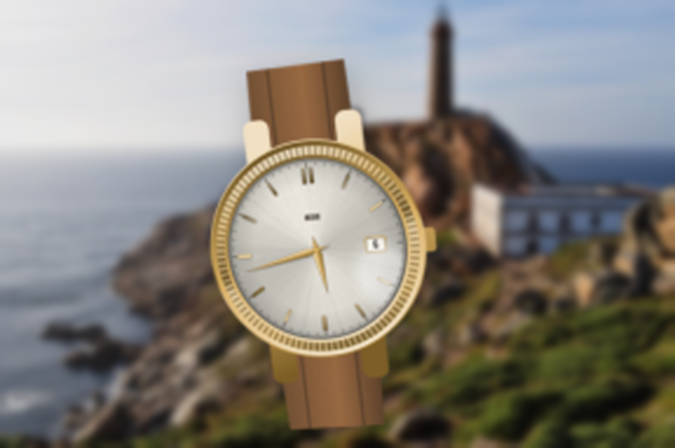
**5:43**
